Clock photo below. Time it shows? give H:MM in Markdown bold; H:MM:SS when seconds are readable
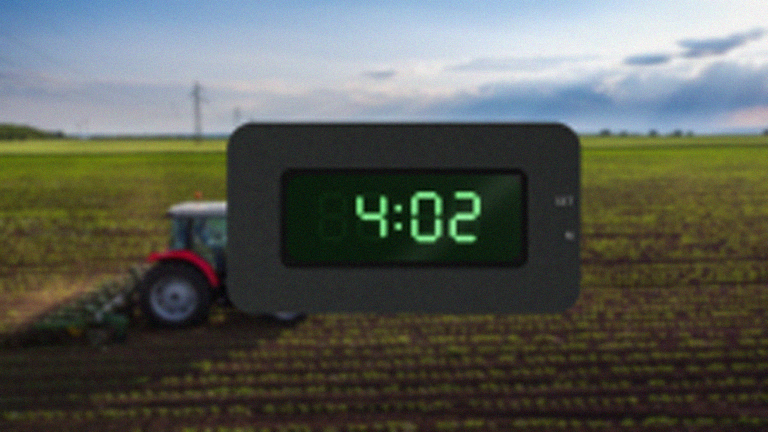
**4:02**
